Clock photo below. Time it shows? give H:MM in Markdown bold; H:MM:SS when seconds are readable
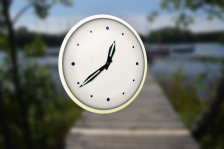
**12:39**
